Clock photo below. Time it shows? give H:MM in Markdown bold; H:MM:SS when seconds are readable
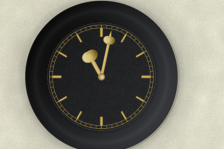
**11:02**
